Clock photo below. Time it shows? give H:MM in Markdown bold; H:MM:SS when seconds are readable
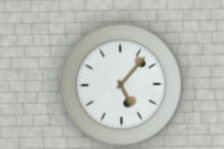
**5:07**
